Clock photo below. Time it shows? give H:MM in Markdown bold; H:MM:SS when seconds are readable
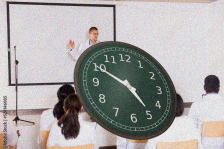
**4:50**
